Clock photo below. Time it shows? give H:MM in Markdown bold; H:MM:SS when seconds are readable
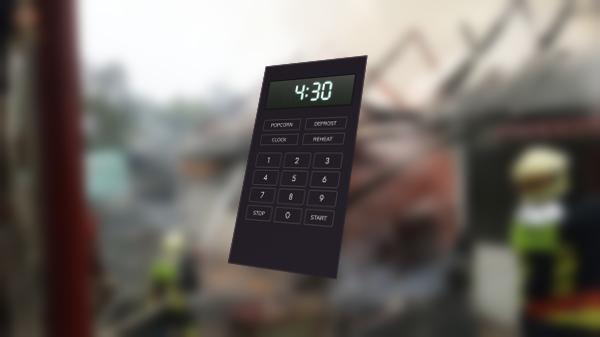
**4:30**
